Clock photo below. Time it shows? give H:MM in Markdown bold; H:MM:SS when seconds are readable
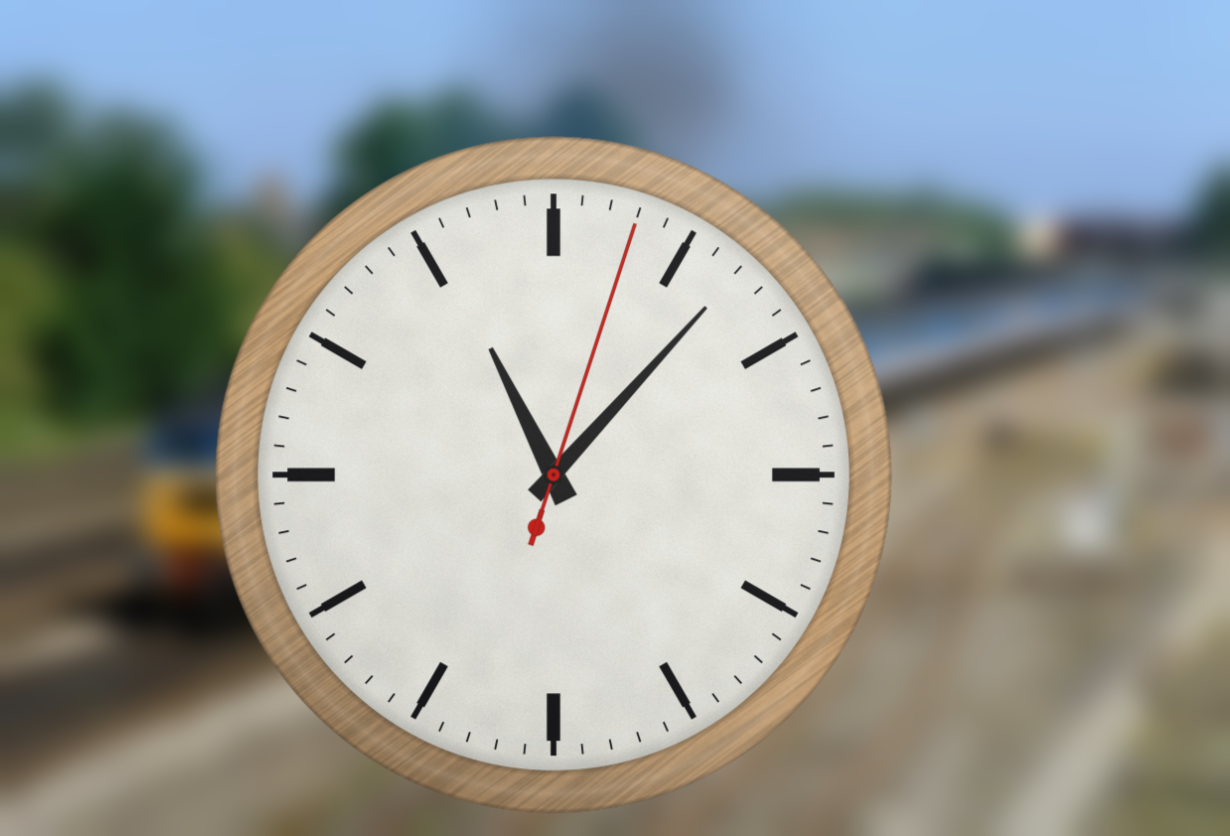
**11:07:03**
